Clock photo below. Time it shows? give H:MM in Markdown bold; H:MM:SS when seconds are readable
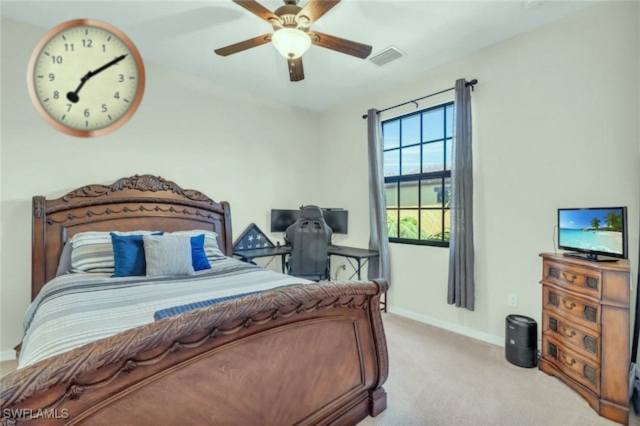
**7:10**
